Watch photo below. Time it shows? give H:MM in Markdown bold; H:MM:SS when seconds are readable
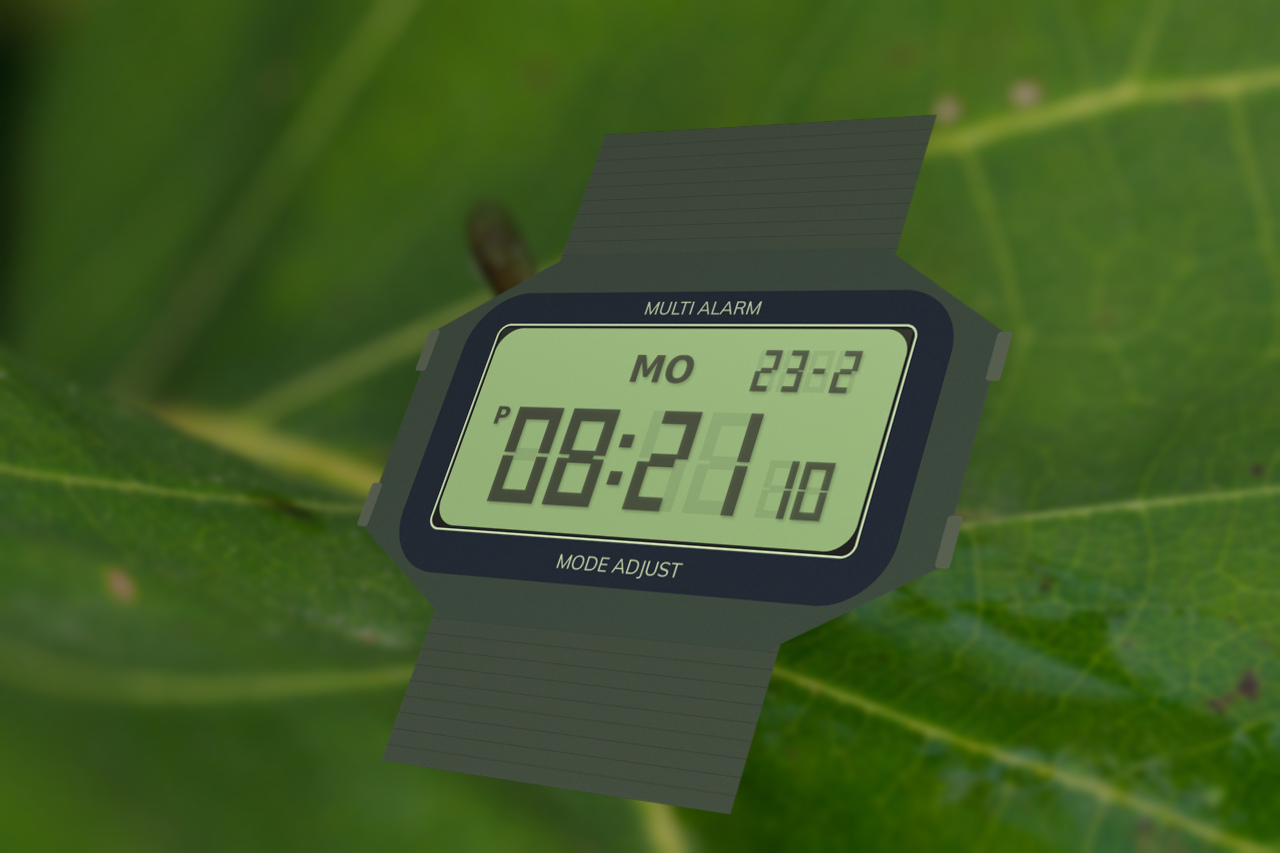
**8:21:10**
